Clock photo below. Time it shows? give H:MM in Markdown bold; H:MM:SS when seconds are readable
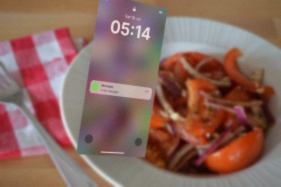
**5:14**
